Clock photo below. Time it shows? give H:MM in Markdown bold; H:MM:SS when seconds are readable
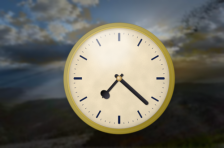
**7:22**
